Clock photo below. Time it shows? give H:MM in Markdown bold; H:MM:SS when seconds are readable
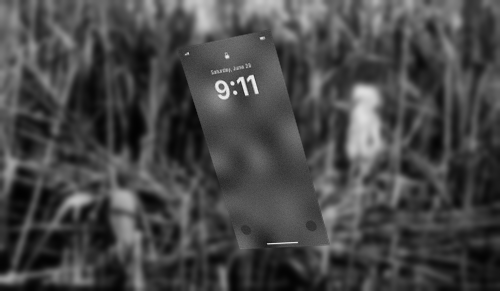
**9:11**
